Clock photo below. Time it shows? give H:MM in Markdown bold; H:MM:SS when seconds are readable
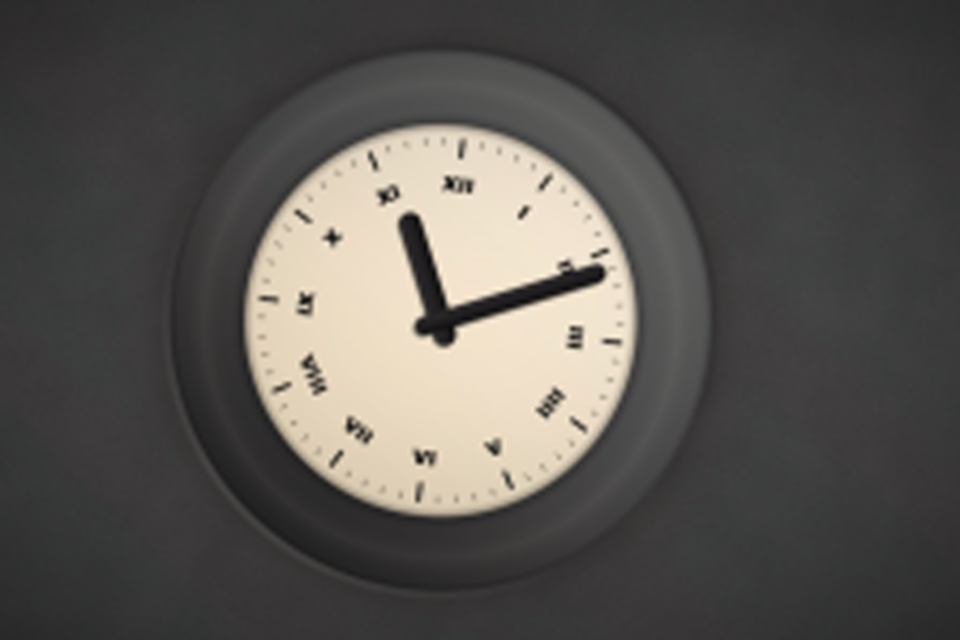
**11:11**
